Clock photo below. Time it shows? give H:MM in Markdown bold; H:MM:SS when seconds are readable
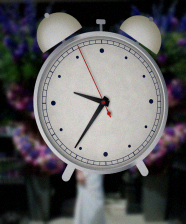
**9:35:56**
